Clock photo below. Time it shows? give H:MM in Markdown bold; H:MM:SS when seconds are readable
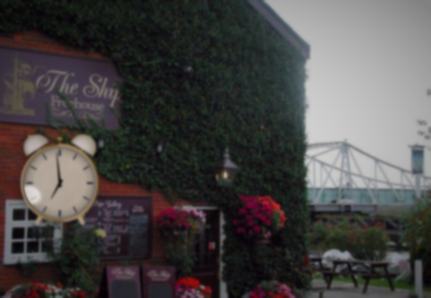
**6:59**
